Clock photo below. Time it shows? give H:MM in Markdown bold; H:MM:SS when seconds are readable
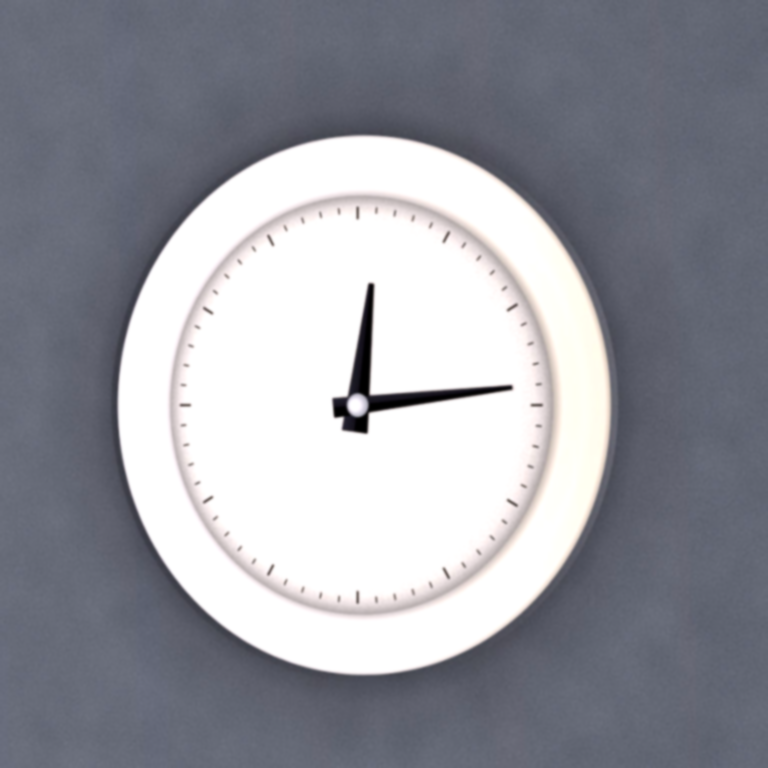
**12:14**
